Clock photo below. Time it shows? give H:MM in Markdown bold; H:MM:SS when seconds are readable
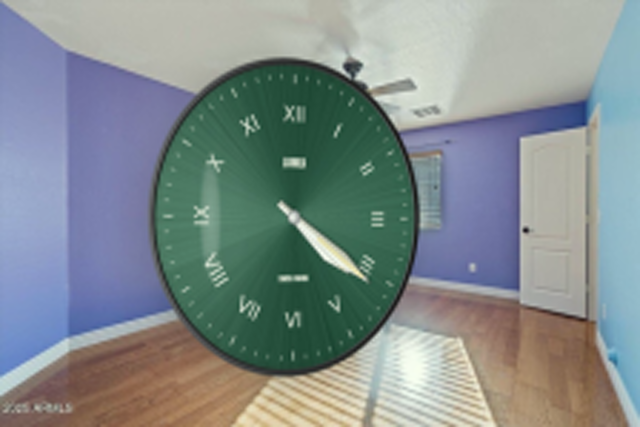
**4:21**
